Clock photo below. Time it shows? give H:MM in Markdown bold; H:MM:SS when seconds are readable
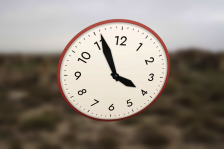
**3:56**
